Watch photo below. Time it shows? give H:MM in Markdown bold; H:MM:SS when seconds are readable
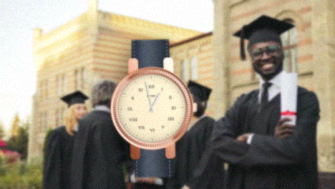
**12:58**
